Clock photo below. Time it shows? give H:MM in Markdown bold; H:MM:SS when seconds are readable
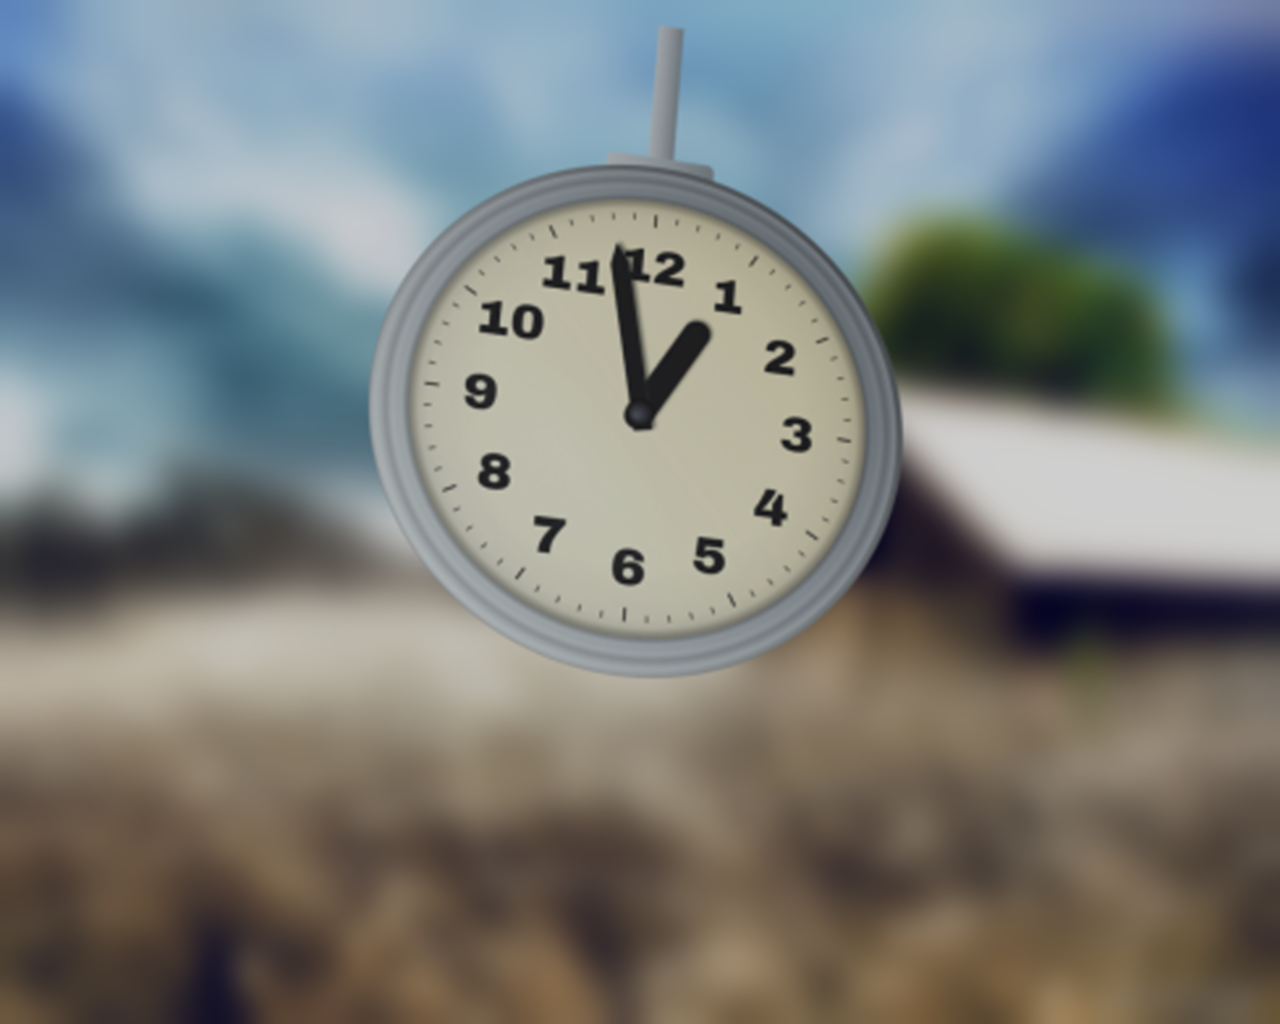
**12:58**
